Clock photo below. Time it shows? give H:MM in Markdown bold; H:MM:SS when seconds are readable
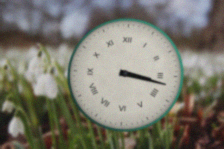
**3:17**
